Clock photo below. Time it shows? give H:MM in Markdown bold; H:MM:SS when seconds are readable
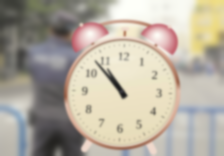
**10:53**
